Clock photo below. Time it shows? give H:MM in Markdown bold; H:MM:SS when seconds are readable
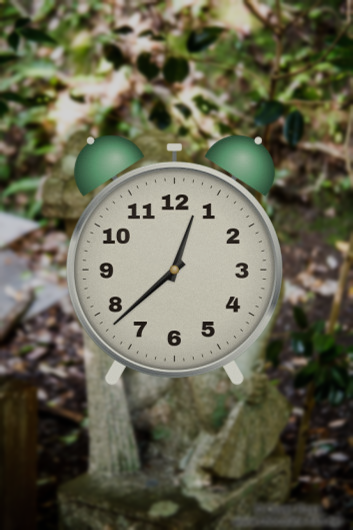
**12:38**
